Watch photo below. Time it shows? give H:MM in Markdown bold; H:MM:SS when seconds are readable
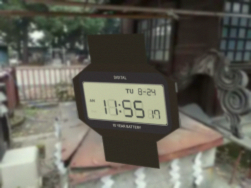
**11:55:17**
